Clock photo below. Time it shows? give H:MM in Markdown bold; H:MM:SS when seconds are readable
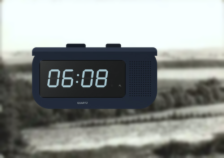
**6:08**
